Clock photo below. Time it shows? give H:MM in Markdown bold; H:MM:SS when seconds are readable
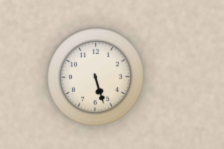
**5:27**
